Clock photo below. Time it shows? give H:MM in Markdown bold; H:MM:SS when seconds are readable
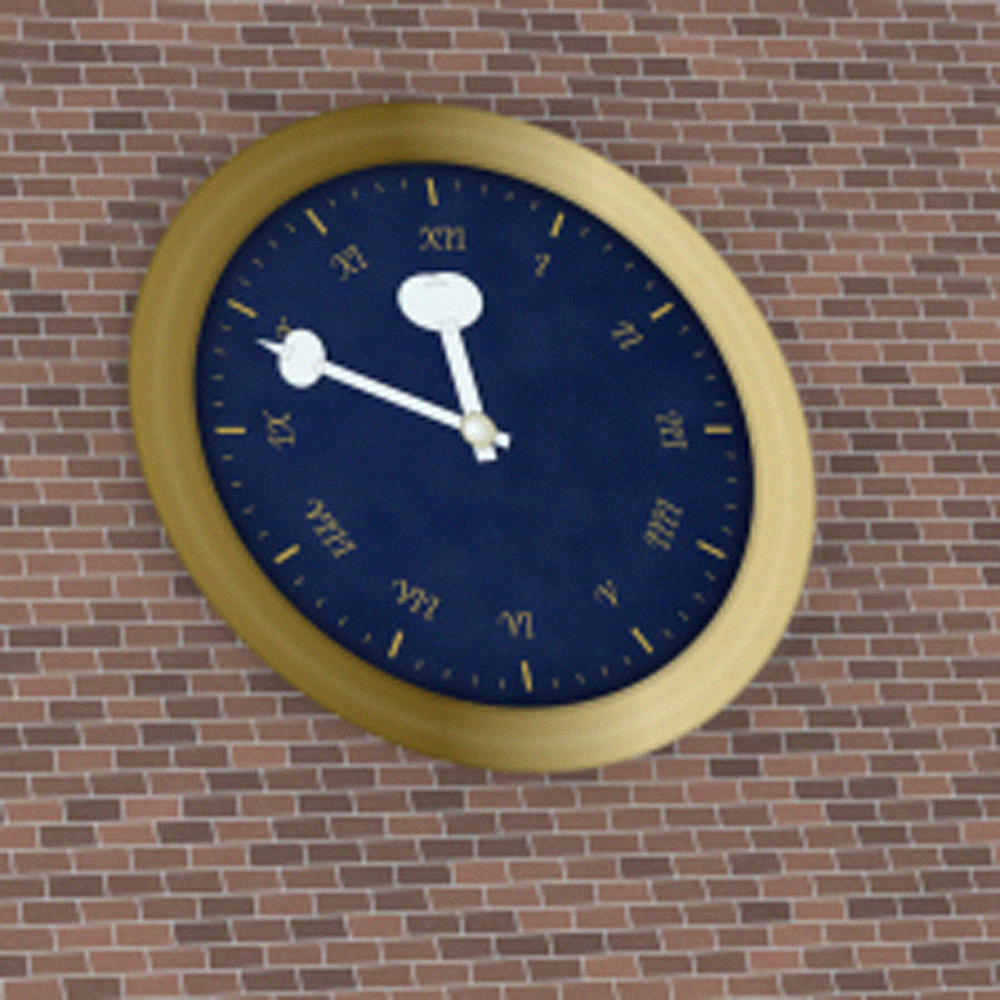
**11:49**
